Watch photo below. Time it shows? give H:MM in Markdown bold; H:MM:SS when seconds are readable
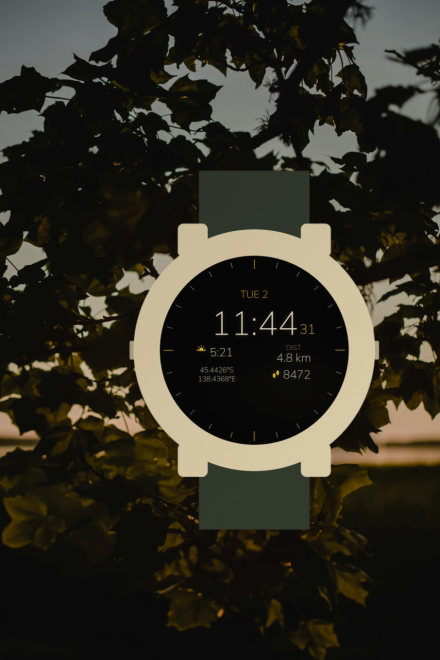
**11:44:31**
